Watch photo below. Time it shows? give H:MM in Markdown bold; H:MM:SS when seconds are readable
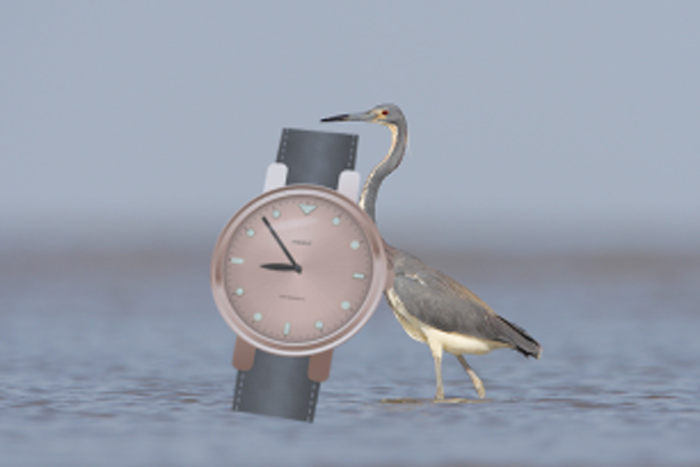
**8:53**
